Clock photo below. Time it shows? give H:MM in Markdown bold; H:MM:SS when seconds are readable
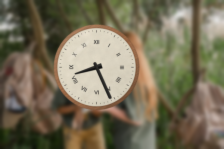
**8:26**
